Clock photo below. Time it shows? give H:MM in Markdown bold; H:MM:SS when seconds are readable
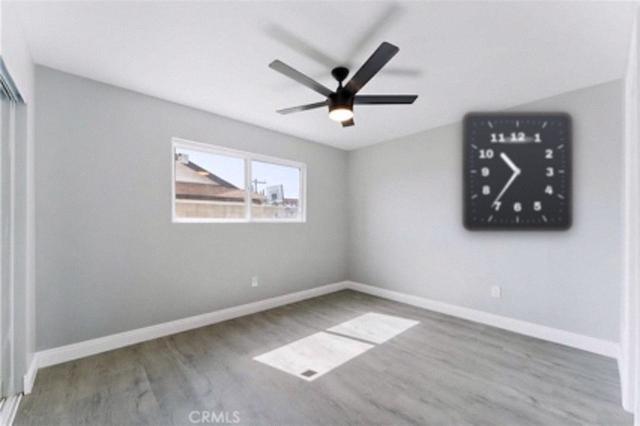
**10:36**
